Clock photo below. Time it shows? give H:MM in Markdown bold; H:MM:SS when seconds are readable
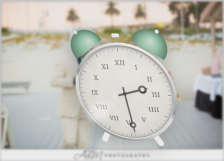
**2:29**
